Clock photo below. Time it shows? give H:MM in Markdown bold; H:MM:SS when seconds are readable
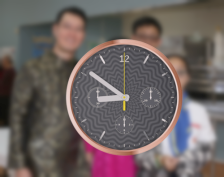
**8:51**
